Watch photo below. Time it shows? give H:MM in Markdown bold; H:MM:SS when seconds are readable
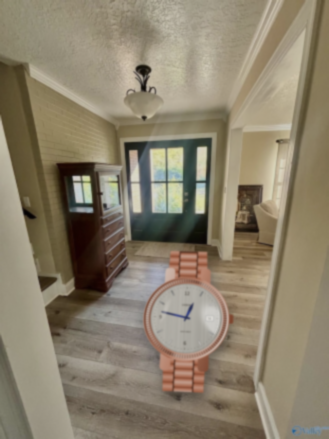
**12:47**
